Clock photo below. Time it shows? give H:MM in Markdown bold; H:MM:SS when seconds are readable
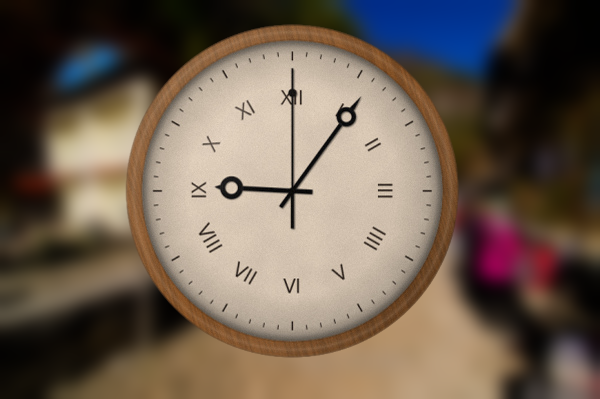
**9:06:00**
